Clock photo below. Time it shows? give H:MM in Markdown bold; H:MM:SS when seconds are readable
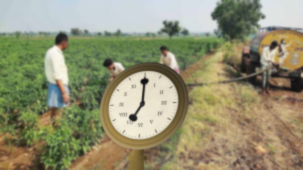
**7:00**
